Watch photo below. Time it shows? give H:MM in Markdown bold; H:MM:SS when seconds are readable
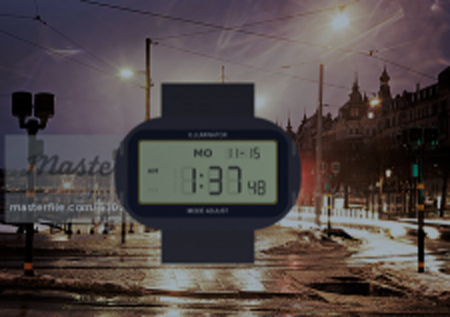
**1:37:48**
